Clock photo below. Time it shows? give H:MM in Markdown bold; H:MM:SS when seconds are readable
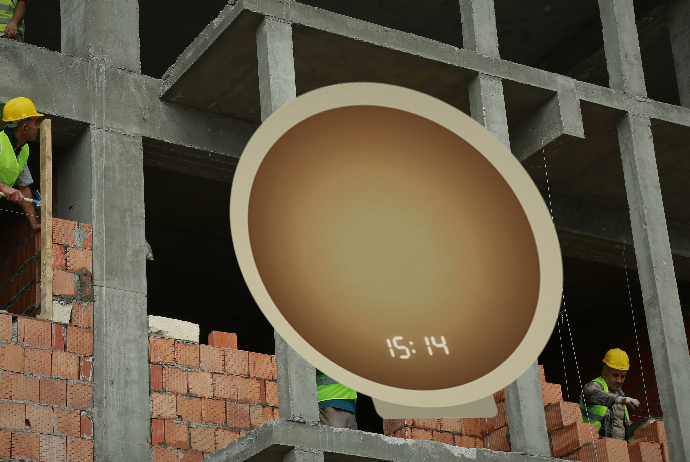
**15:14**
